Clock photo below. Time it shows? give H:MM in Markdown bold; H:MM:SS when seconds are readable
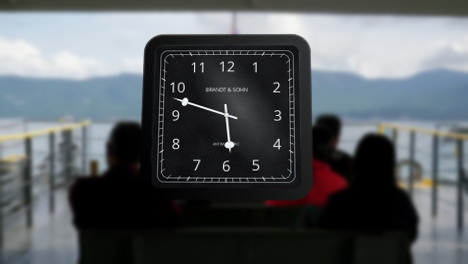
**5:48**
